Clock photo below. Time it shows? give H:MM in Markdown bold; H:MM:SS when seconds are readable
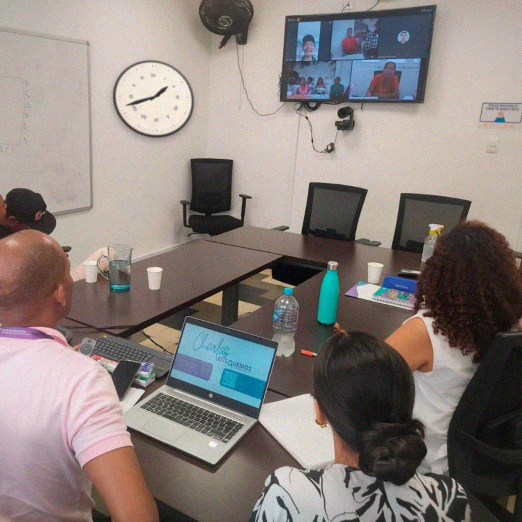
**1:42**
